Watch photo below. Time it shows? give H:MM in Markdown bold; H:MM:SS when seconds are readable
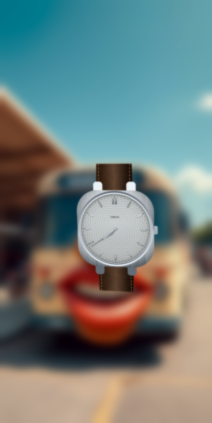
**7:39**
